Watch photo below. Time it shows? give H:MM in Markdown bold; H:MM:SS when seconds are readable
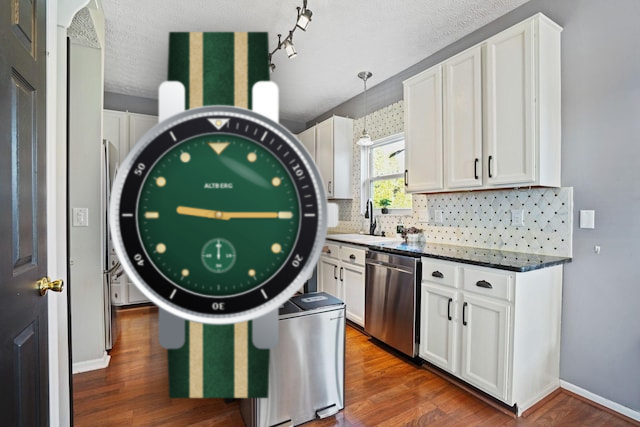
**9:15**
